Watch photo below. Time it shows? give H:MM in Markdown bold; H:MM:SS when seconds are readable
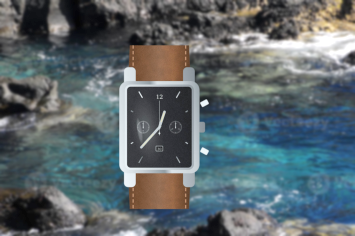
**12:37**
